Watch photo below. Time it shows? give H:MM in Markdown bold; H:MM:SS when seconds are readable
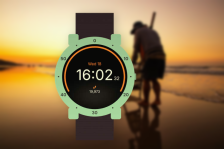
**16:02**
